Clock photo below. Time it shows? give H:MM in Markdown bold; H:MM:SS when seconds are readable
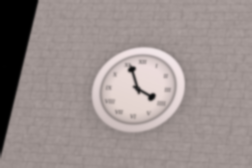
**3:56**
